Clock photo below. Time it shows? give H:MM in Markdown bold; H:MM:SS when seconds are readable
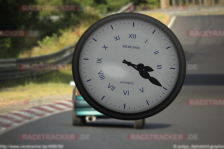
**3:20**
